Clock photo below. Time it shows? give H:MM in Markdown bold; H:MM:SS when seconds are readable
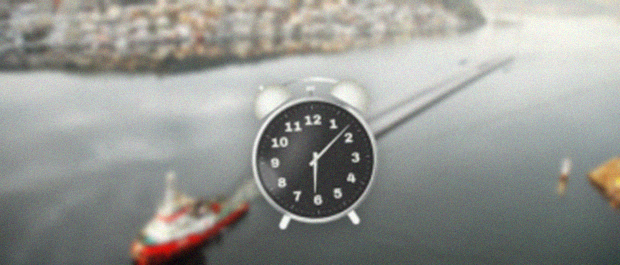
**6:08**
